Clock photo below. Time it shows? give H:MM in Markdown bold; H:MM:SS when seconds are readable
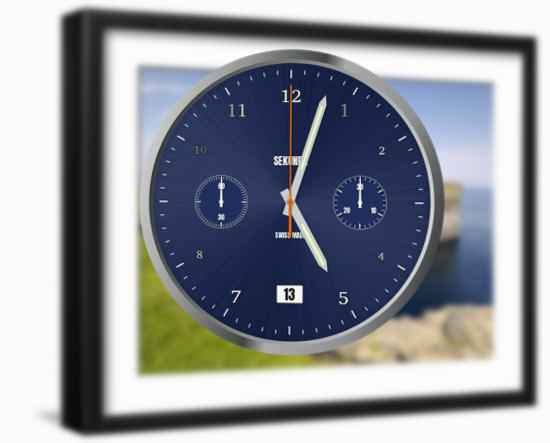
**5:03**
